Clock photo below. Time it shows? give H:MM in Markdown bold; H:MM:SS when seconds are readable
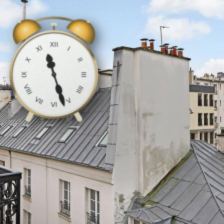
**11:27**
